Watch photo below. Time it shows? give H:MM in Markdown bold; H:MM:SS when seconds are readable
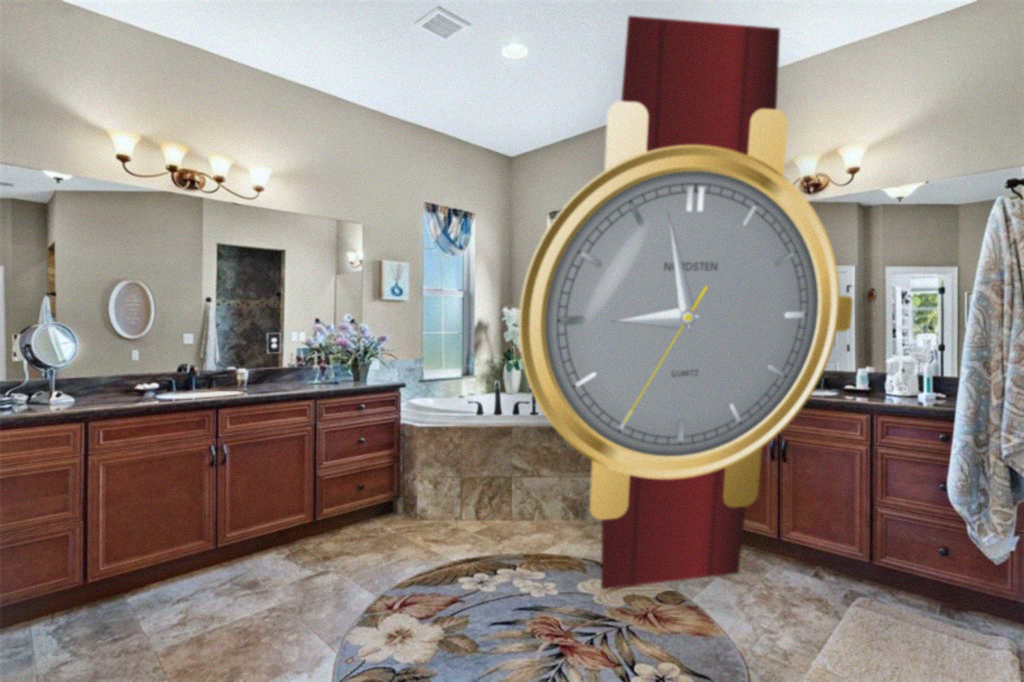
**8:57:35**
